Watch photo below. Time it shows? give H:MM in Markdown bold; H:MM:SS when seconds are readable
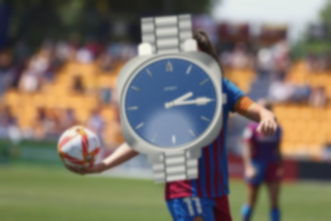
**2:15**
